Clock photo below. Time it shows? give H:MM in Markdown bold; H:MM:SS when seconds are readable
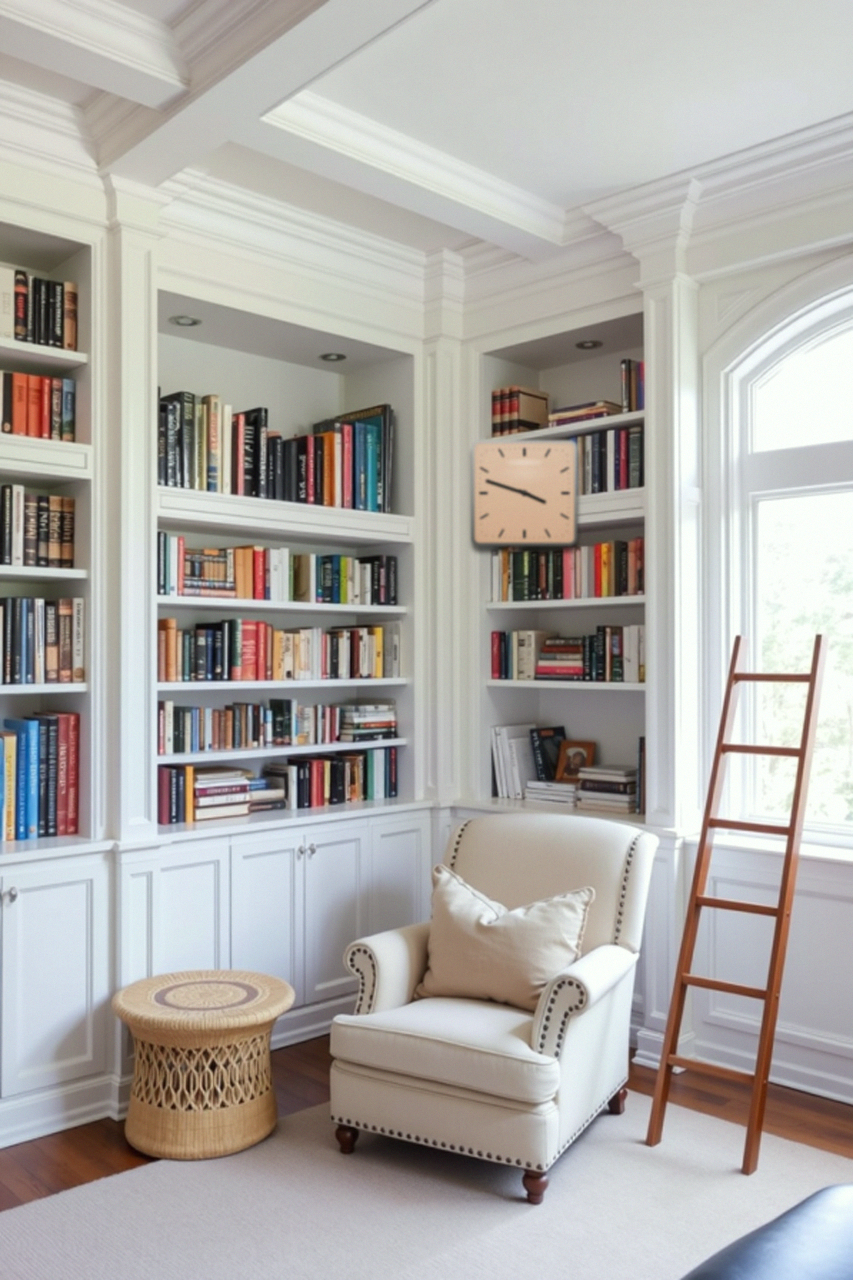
**3:48**
